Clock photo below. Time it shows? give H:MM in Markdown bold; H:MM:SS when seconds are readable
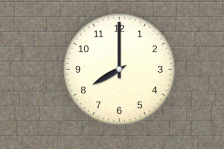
**8:00**
